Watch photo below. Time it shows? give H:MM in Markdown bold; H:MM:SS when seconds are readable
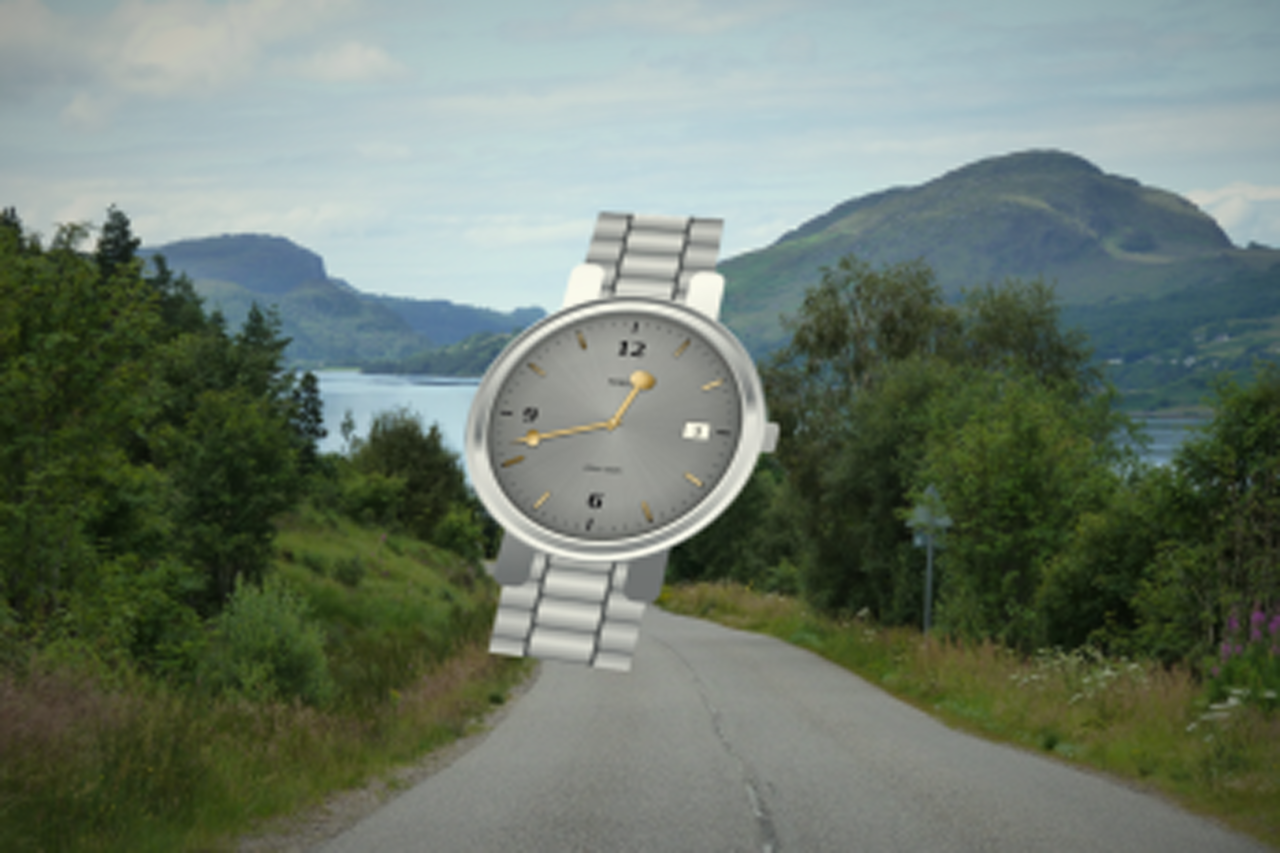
**12:42**
